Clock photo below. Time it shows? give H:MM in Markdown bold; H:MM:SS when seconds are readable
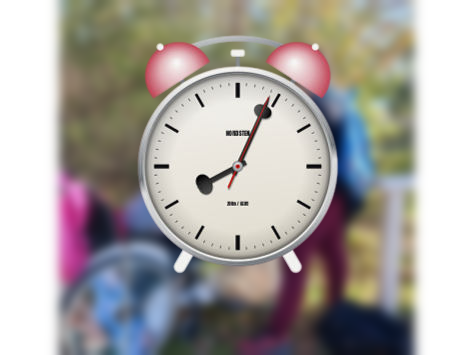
**8:04:04**
